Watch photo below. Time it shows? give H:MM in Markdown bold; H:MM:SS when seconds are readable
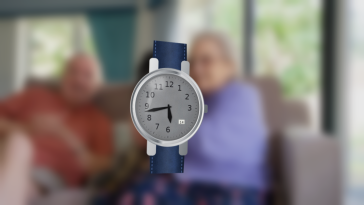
**5:43**
